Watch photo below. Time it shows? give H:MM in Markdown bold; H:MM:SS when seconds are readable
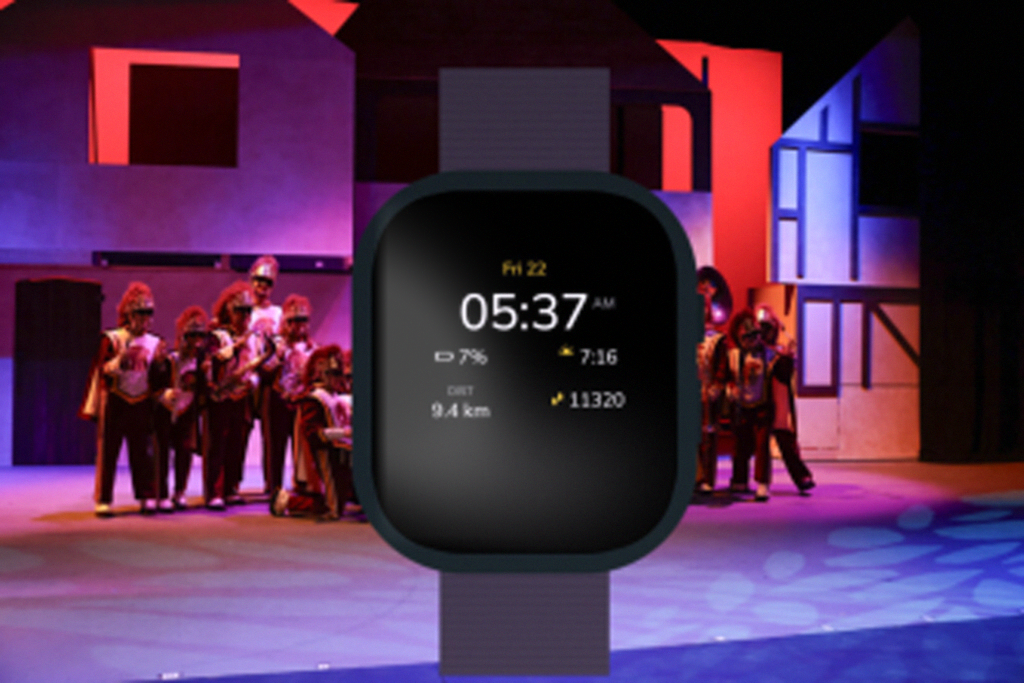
**5:37**
